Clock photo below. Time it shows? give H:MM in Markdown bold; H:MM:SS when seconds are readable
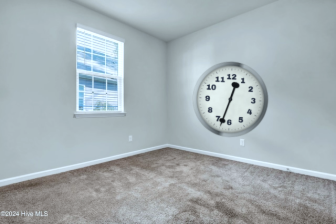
**12:33**
